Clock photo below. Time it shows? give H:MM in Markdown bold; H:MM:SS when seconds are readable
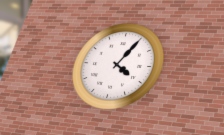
**4:05**
